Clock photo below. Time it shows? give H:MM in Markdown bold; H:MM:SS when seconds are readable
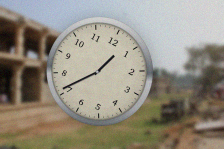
**12:36**
